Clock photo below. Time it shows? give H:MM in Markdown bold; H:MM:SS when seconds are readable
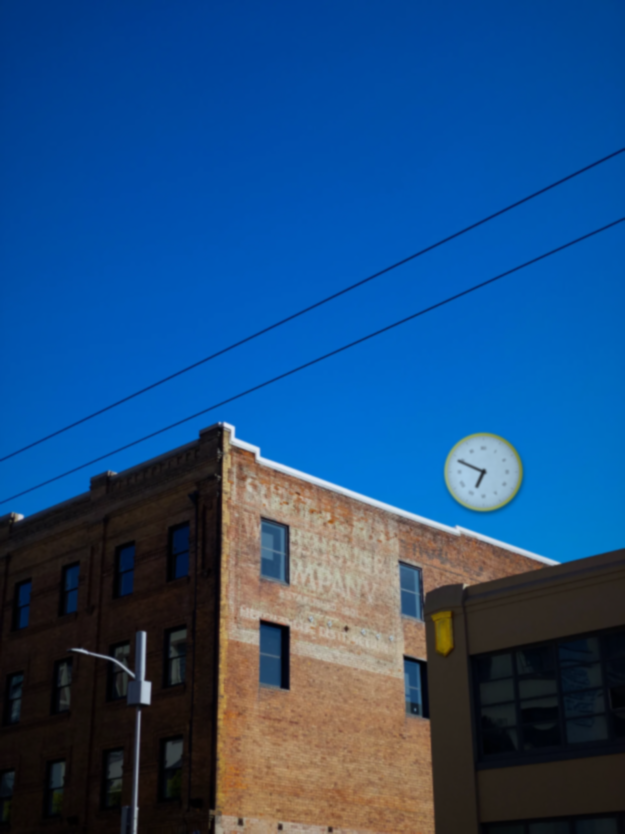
**6:49**
